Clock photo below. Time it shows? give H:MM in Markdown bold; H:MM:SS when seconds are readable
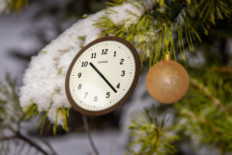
**10:22**
